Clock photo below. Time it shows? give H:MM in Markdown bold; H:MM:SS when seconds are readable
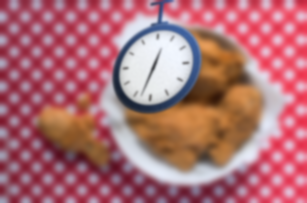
**12:33**
